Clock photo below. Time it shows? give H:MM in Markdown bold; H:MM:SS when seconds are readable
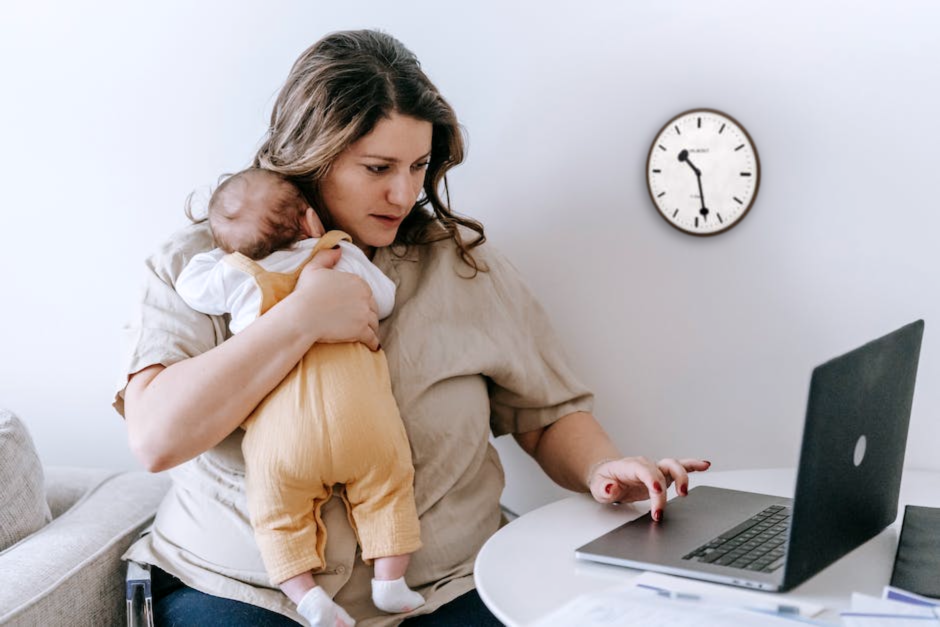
**10:28**
